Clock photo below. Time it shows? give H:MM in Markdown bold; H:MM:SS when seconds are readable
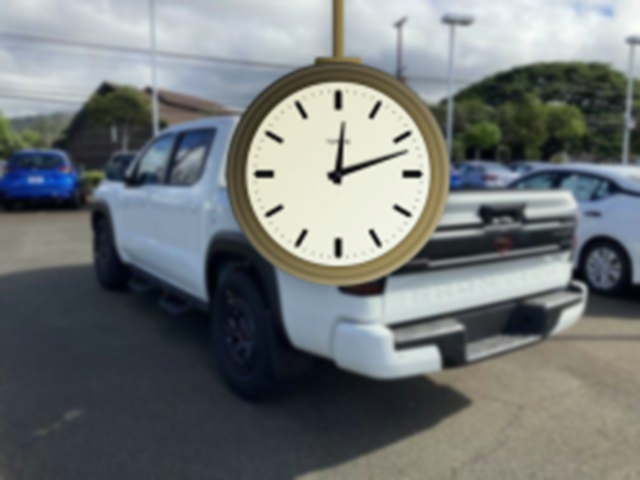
**12:12**
